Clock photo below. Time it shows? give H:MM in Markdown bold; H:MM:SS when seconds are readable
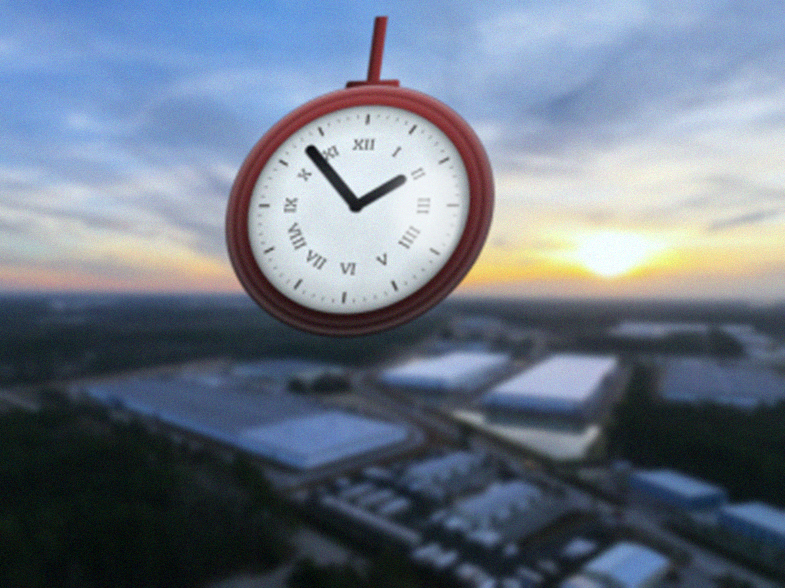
**1:53**
